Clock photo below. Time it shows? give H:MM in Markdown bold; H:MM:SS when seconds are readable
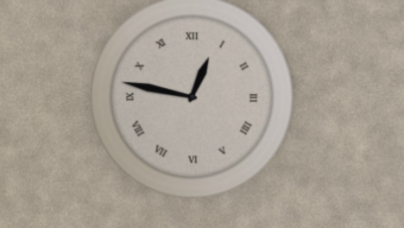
**12:47**
